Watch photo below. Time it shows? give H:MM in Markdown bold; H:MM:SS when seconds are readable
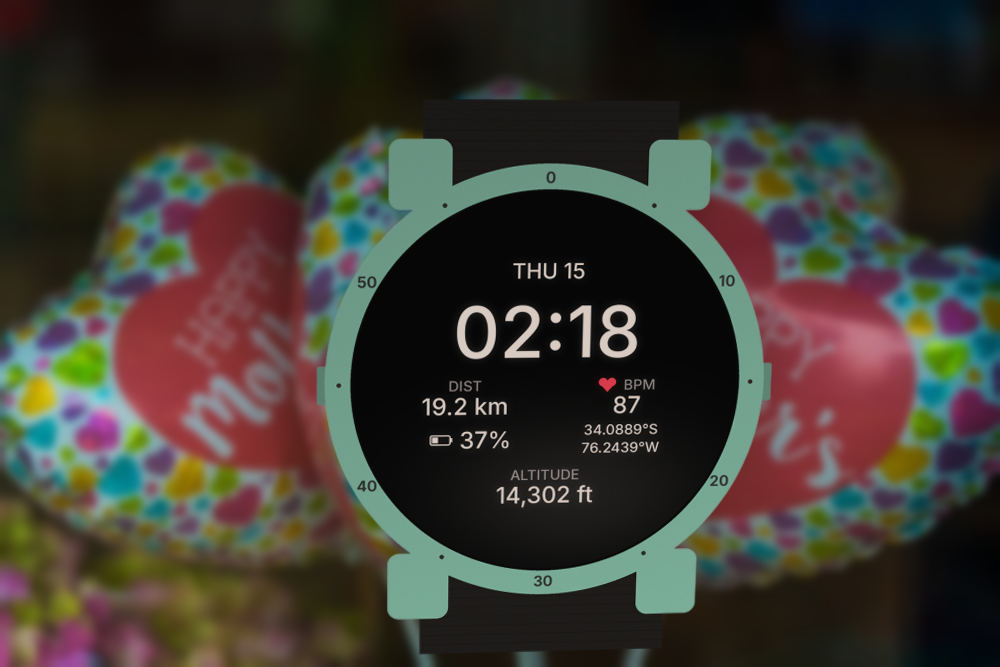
**2:18**
